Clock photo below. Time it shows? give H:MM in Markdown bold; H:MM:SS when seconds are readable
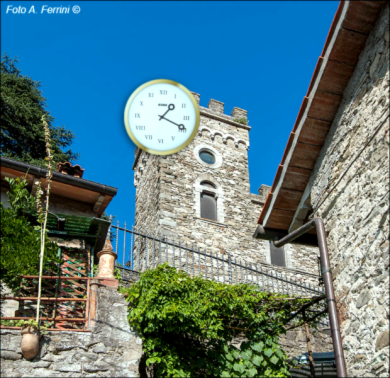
**1:19**
